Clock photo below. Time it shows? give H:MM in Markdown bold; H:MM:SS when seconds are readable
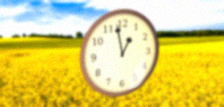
**12:58**
